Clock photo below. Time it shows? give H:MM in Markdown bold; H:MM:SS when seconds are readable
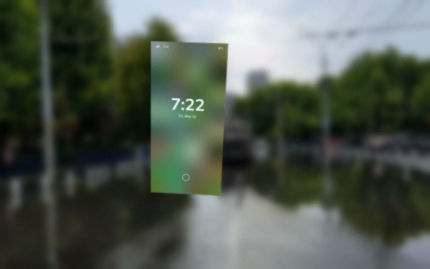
**7:22**
